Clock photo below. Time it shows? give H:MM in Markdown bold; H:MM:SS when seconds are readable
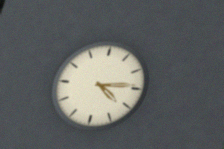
**4:14**
